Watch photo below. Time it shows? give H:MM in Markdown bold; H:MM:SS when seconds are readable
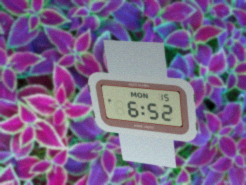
**6:52**
